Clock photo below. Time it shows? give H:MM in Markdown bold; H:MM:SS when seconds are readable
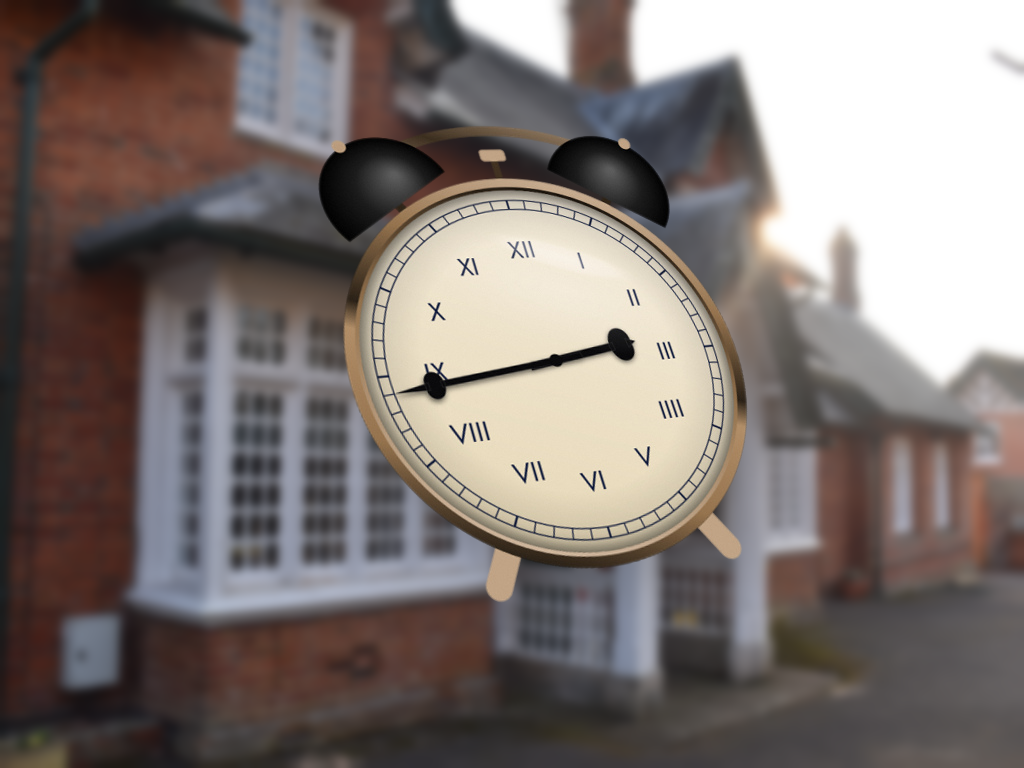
**2:44**
